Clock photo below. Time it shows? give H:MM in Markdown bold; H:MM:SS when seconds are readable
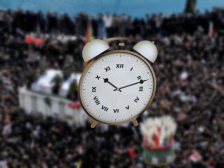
**10:12**
